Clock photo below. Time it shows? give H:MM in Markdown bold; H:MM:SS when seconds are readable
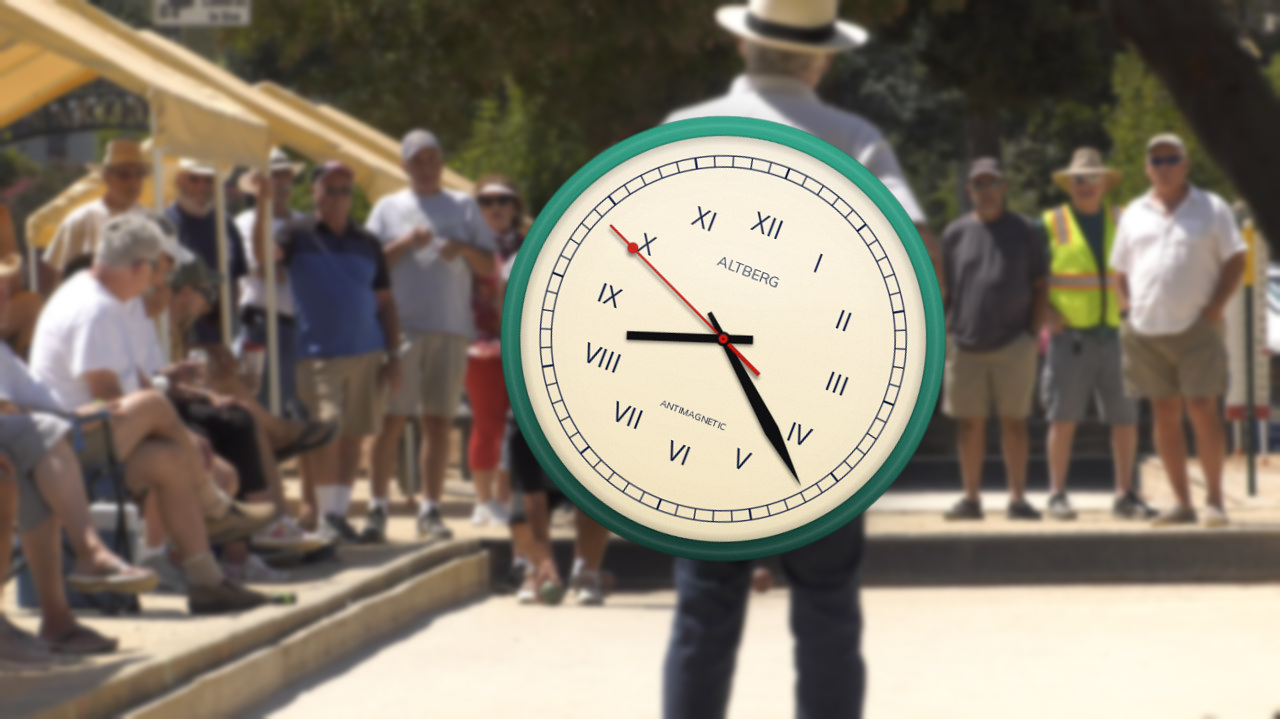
**8:21:49**
